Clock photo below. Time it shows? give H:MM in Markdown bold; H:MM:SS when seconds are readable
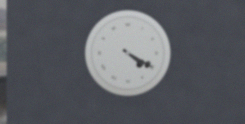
**4:20**
